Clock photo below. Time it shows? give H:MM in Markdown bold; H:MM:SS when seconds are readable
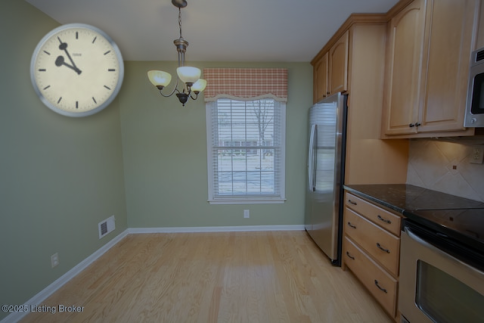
**9:55**
